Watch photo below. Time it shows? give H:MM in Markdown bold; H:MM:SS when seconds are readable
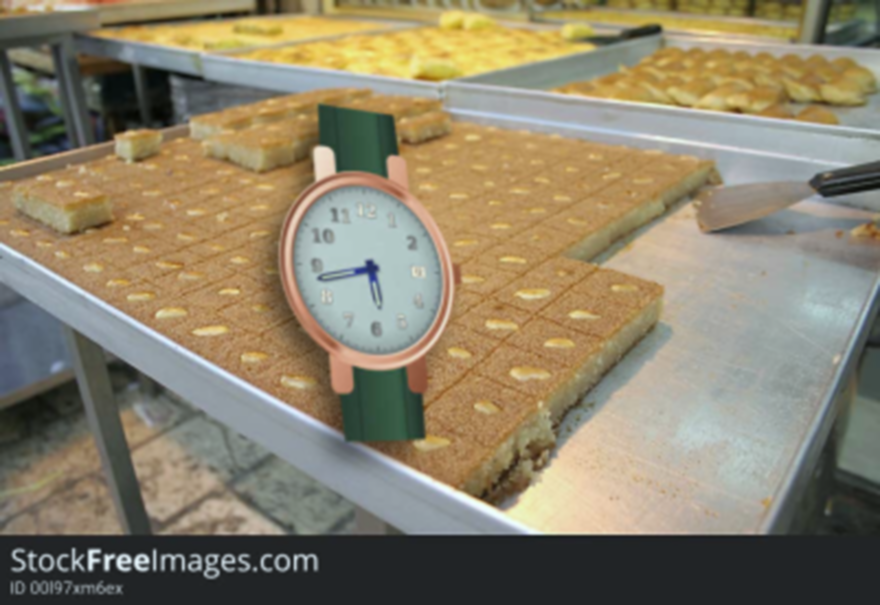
**5:43**
